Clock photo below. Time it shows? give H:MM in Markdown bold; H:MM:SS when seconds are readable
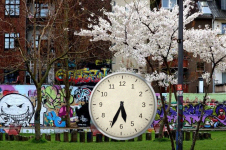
**5:34**
